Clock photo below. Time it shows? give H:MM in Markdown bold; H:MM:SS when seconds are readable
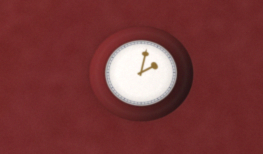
**2:02**
